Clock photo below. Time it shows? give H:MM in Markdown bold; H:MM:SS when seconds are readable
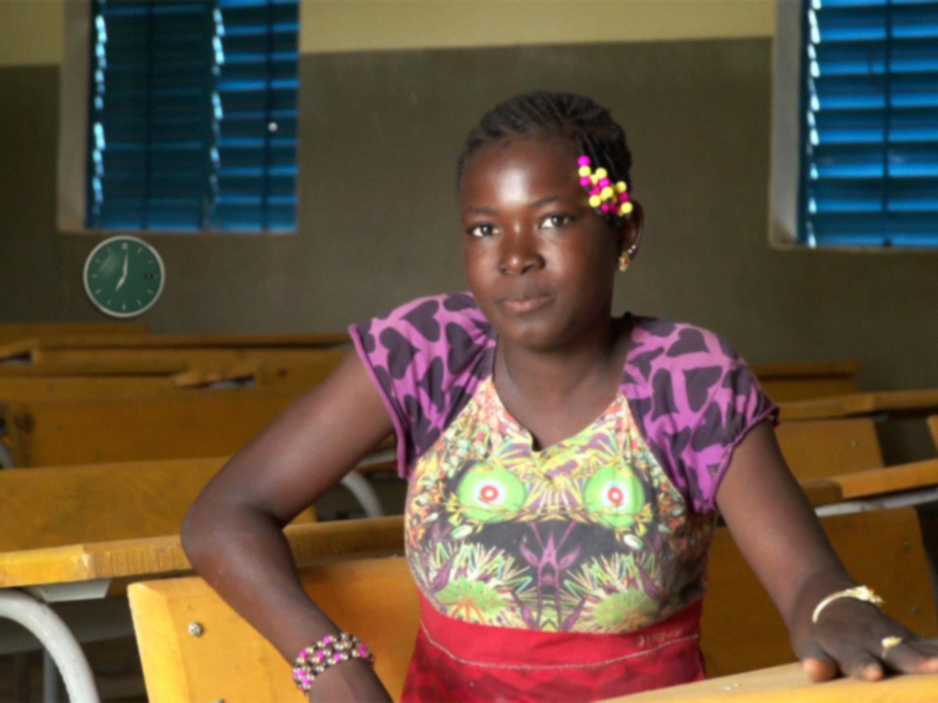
**7:01**
